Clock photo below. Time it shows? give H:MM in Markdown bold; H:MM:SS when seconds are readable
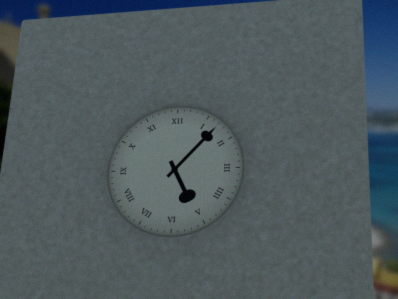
**5:07**
